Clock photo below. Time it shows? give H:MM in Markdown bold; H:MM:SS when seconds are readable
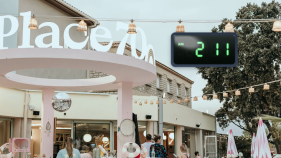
**2:11**
